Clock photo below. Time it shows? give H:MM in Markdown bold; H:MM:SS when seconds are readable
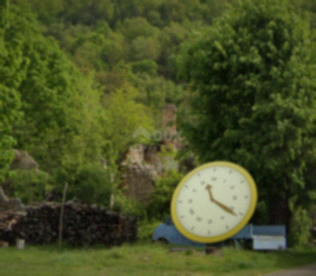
**11:21**
